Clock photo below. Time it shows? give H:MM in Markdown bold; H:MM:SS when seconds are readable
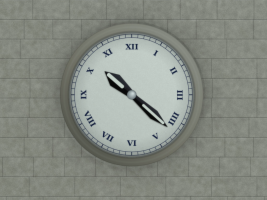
**10:22**
